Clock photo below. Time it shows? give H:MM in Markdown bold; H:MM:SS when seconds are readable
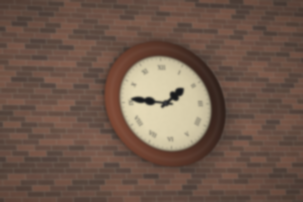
**1:46**
